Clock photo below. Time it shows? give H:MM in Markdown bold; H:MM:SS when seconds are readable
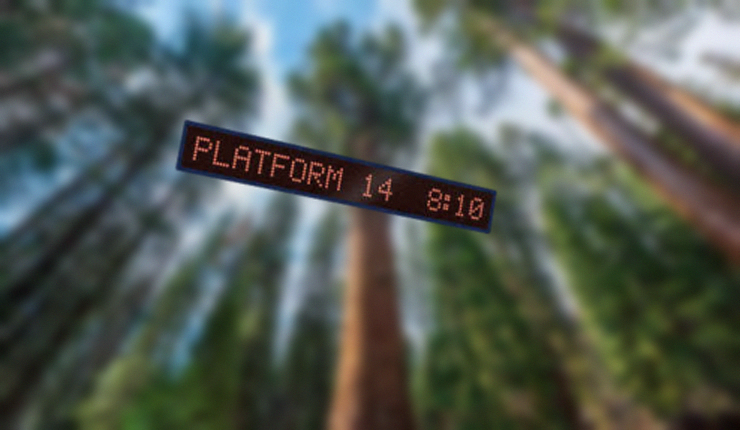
**8:10**
